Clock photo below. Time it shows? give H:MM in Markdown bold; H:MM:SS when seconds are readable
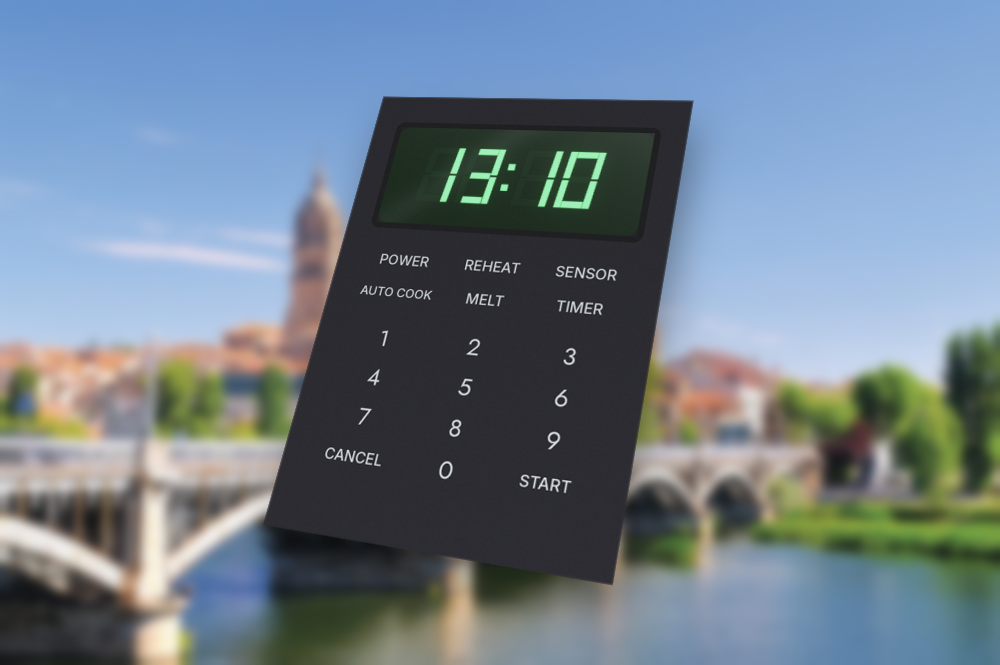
**13:10**
